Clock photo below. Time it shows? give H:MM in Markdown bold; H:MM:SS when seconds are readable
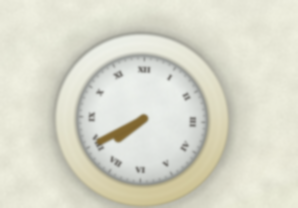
**7:40**
